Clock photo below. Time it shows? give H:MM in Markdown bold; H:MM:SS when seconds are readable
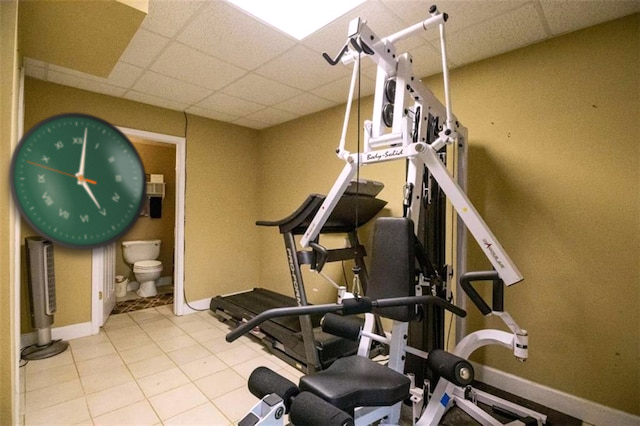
**5:01:48**
